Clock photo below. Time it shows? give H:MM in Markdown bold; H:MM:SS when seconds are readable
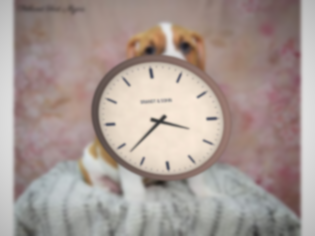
**3:38**
